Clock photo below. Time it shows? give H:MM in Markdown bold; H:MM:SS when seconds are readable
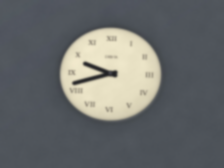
**9:42**
